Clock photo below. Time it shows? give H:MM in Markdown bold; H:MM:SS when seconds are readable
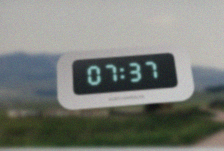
**7:37**
